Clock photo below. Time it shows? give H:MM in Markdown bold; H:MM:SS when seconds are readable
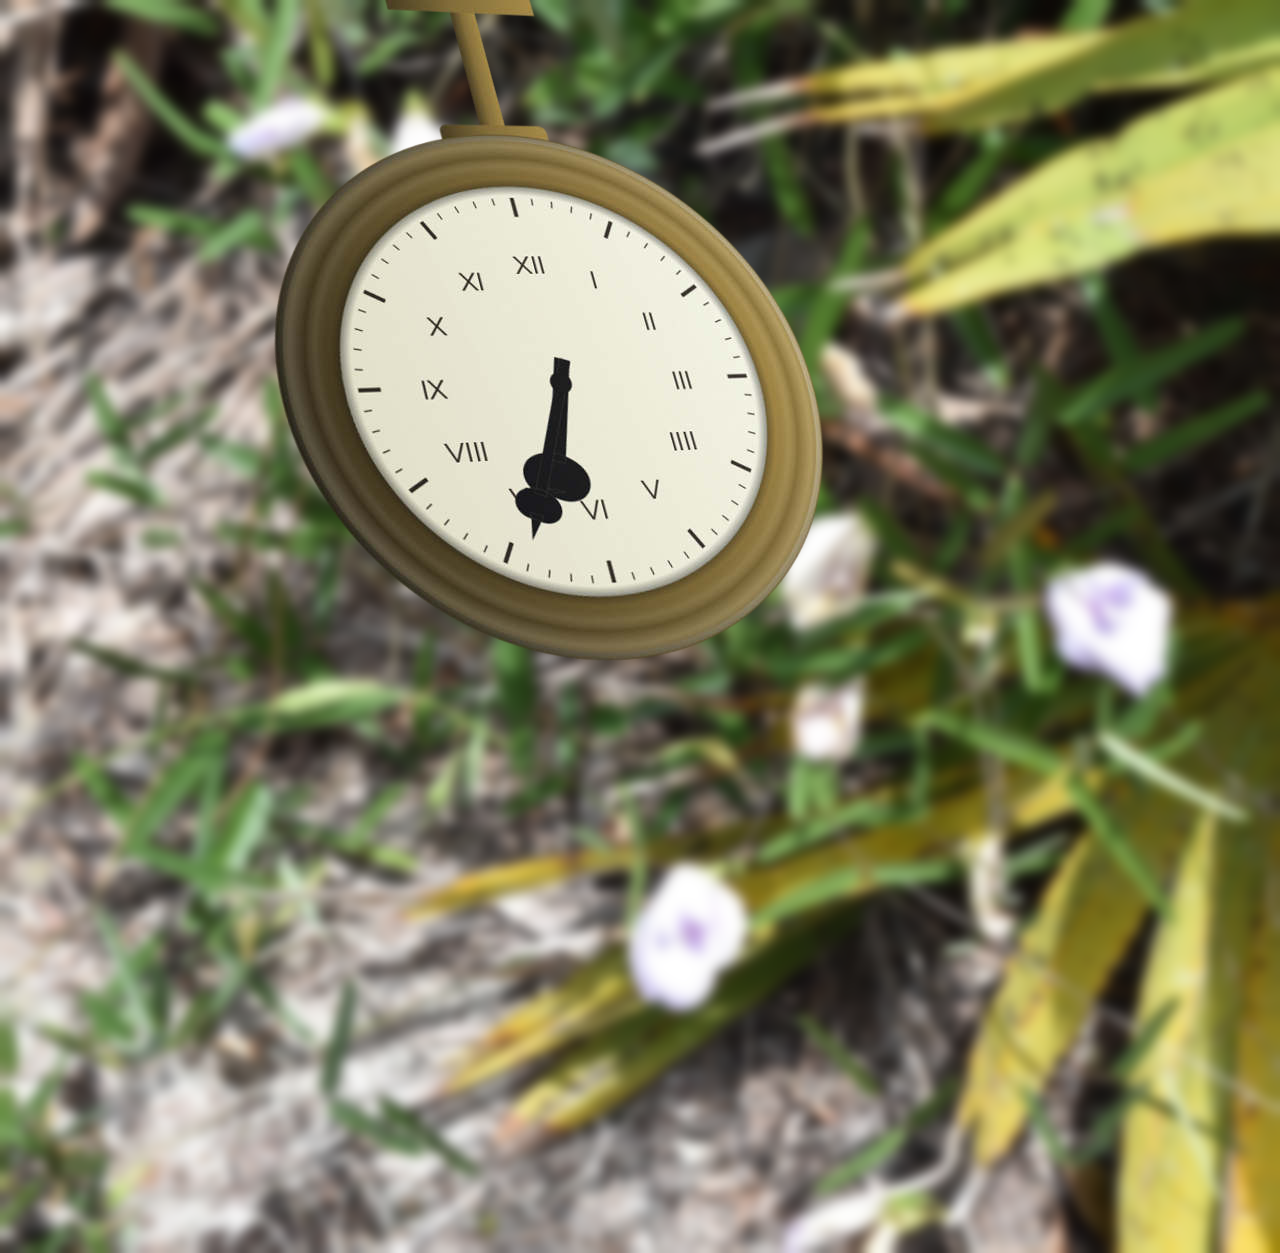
**6:34**
